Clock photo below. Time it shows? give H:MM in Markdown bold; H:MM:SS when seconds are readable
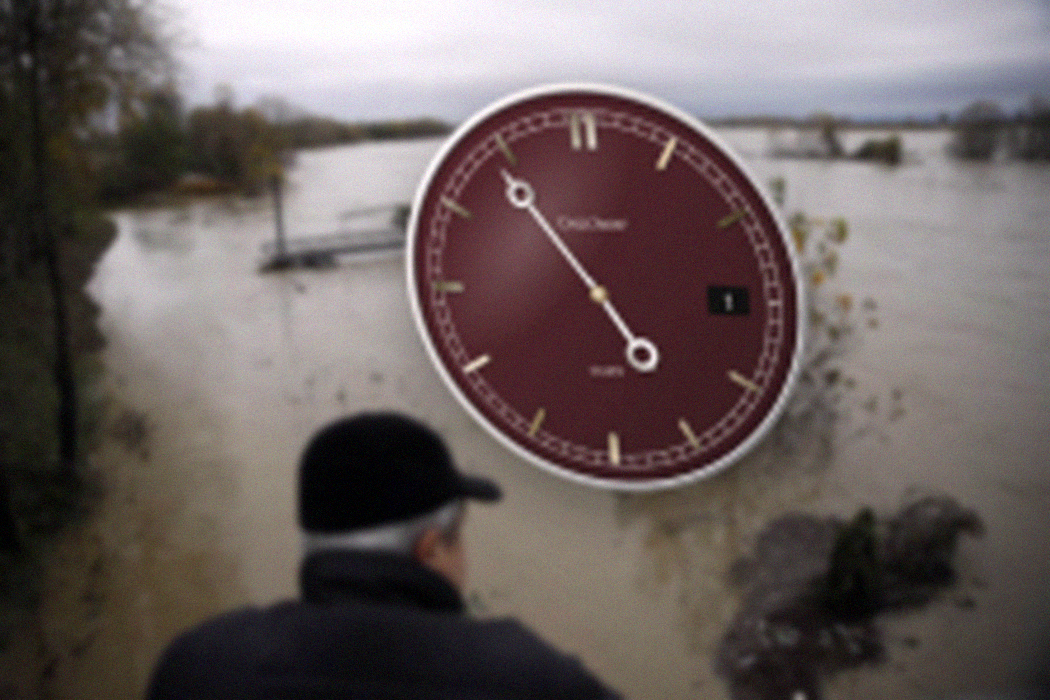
**4:54**
